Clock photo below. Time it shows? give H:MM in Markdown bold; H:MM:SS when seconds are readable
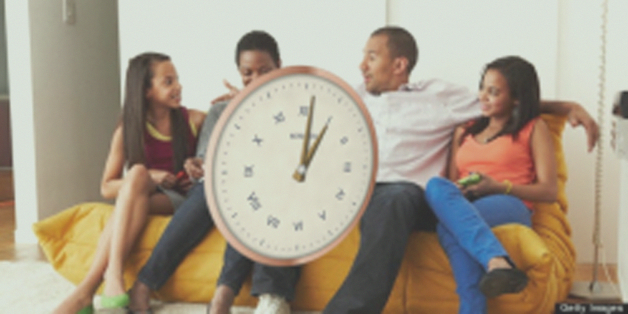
**1:01**
